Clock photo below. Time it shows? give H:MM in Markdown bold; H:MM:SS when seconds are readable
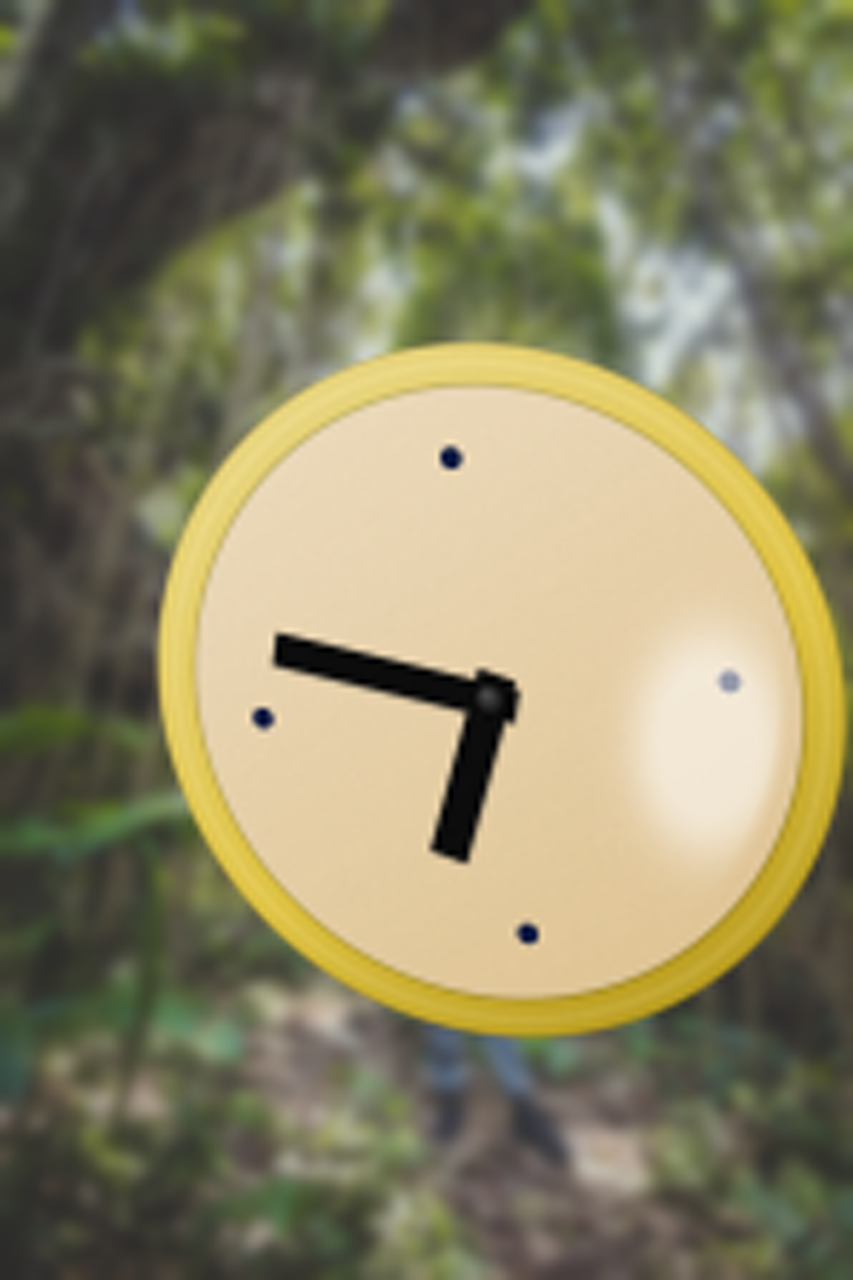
**6:48**
